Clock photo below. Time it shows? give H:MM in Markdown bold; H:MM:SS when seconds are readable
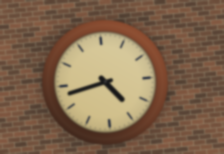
**4:43**
